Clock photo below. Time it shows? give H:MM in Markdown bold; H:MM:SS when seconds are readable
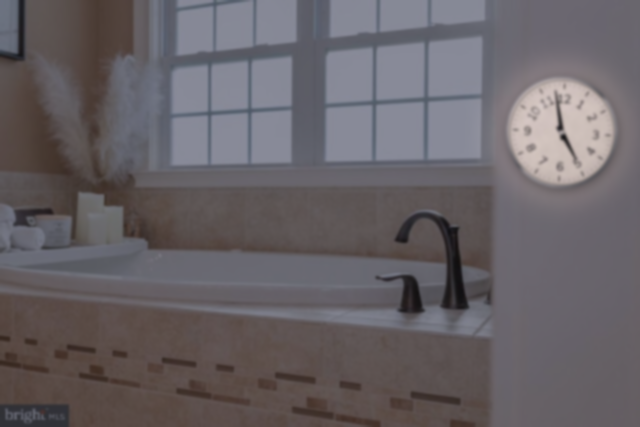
**4:58**
